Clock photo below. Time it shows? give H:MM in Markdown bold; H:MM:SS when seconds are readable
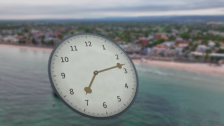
**7:13**
